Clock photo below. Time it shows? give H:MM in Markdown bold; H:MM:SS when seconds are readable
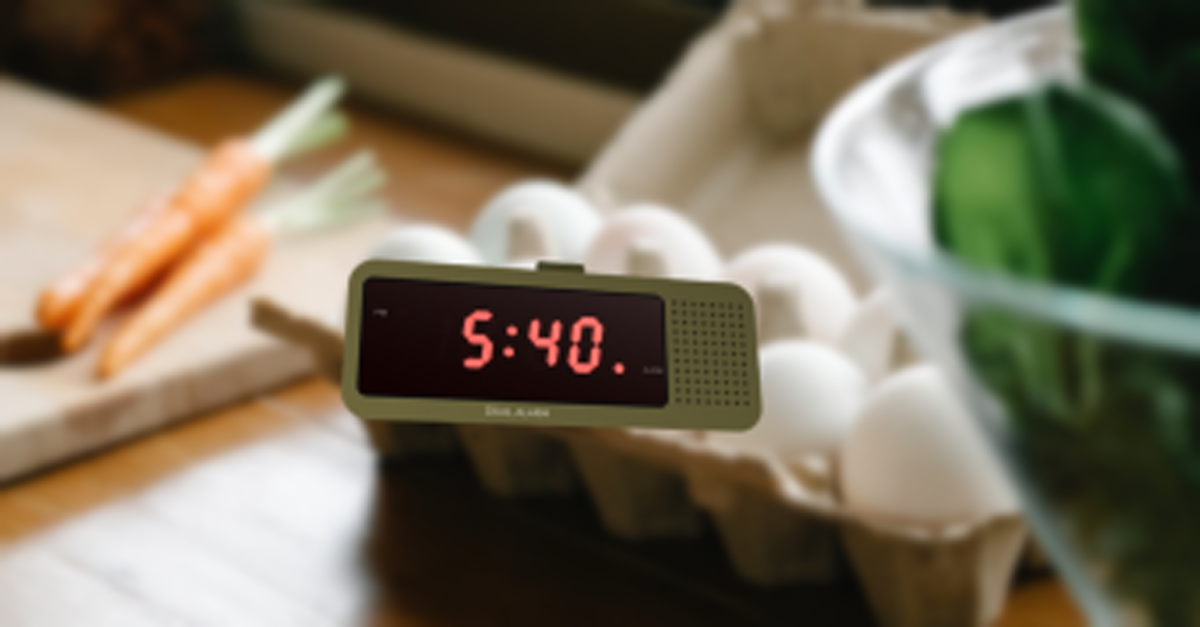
**5:40**
